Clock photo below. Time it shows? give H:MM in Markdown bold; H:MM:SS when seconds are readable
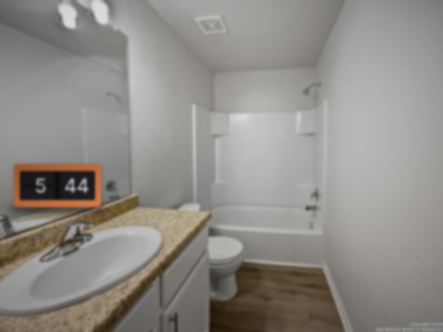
**5:44**
